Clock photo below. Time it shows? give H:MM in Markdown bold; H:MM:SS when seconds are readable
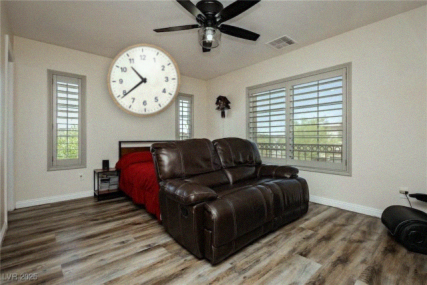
**10:39**
